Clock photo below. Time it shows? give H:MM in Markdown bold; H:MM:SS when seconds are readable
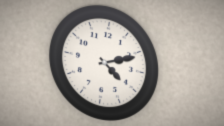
**4:11**
